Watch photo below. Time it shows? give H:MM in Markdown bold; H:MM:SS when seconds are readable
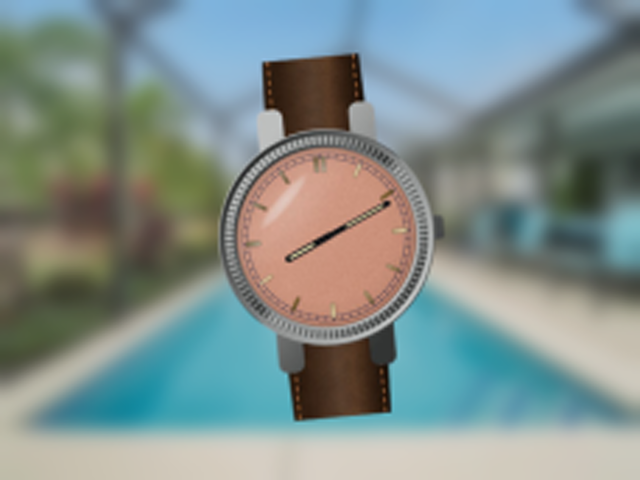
**8:11**
